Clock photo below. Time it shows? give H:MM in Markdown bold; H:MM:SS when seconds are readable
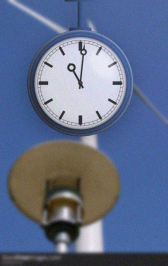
**11:01**
